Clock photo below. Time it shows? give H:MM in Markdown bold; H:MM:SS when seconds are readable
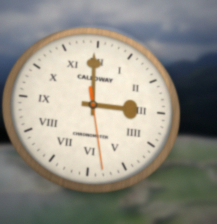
**2:59:28**
